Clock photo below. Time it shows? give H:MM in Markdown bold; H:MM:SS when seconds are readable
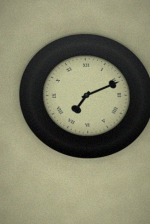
**7:11**
